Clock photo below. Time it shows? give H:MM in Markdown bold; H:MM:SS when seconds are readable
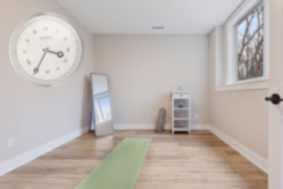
**3:35**
